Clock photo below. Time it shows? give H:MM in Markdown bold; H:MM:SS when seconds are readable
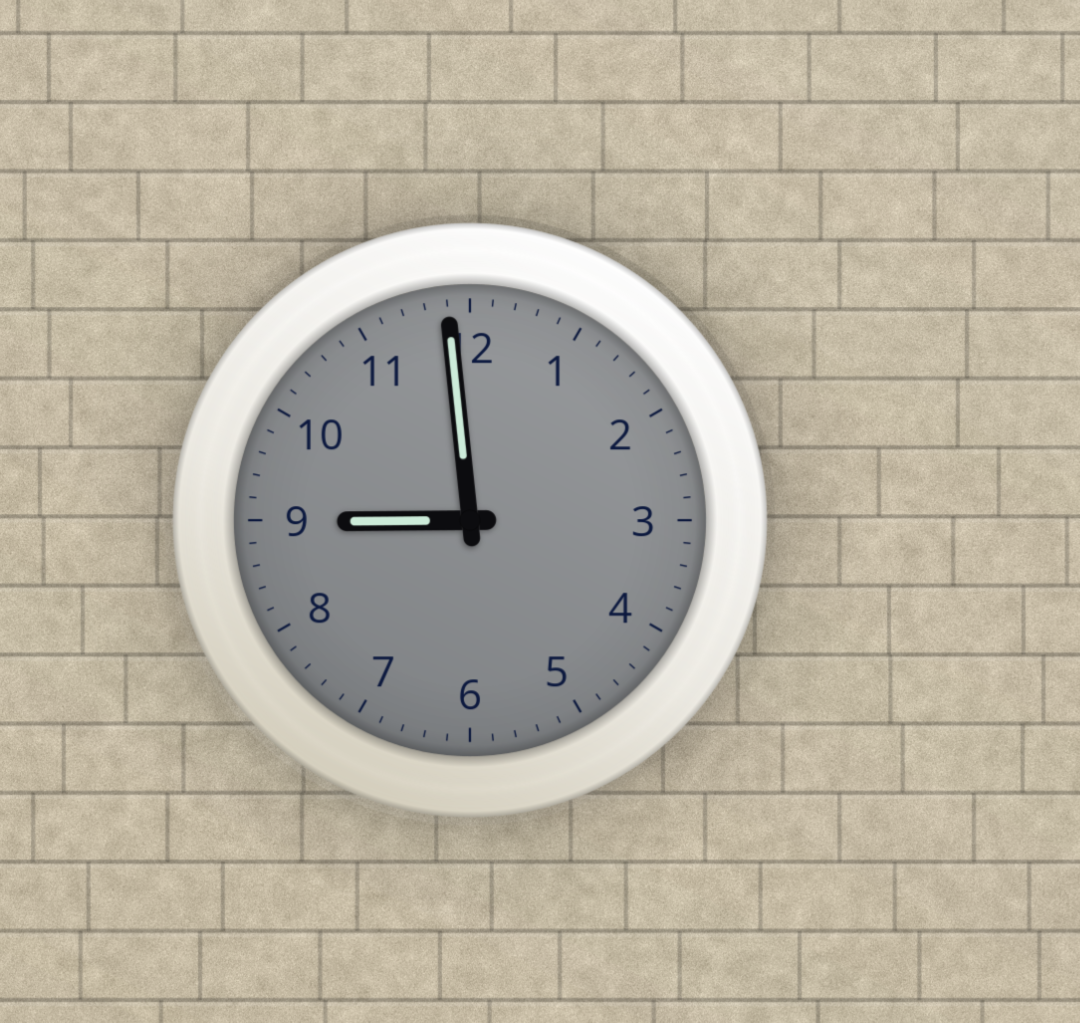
**8:59**
